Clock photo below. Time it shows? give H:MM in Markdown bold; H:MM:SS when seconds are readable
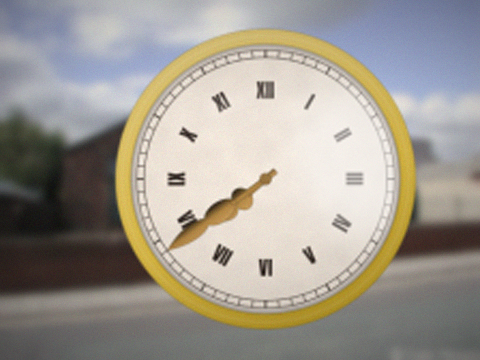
**7:39**
